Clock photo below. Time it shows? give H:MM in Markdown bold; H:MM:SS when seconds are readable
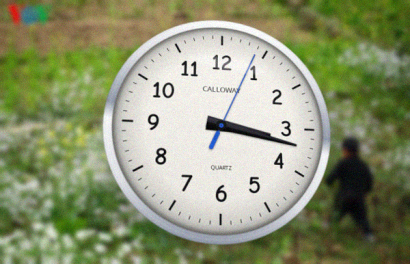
**3:17:04**
